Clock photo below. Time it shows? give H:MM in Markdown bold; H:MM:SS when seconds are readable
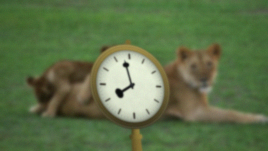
**7:58**
